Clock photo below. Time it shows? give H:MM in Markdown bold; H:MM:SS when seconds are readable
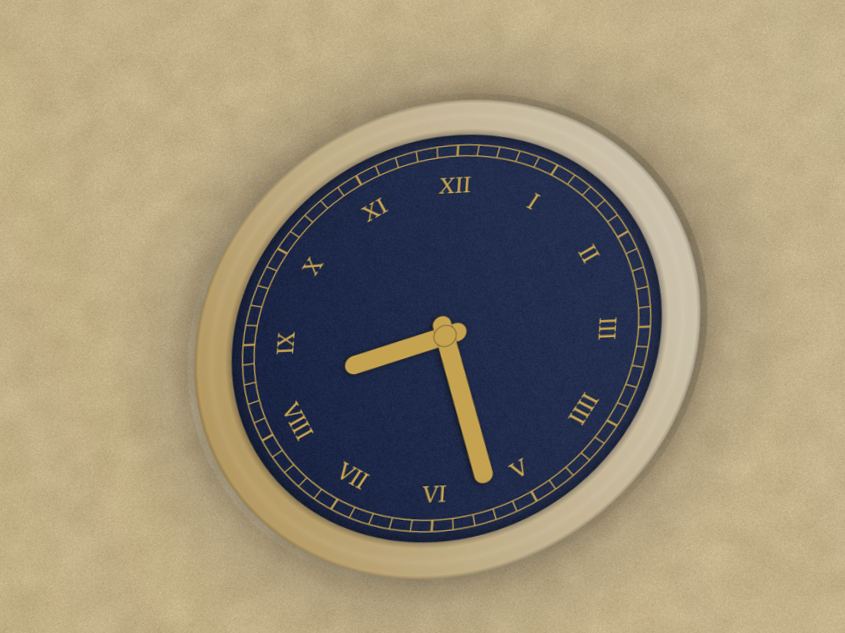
**8:27**
